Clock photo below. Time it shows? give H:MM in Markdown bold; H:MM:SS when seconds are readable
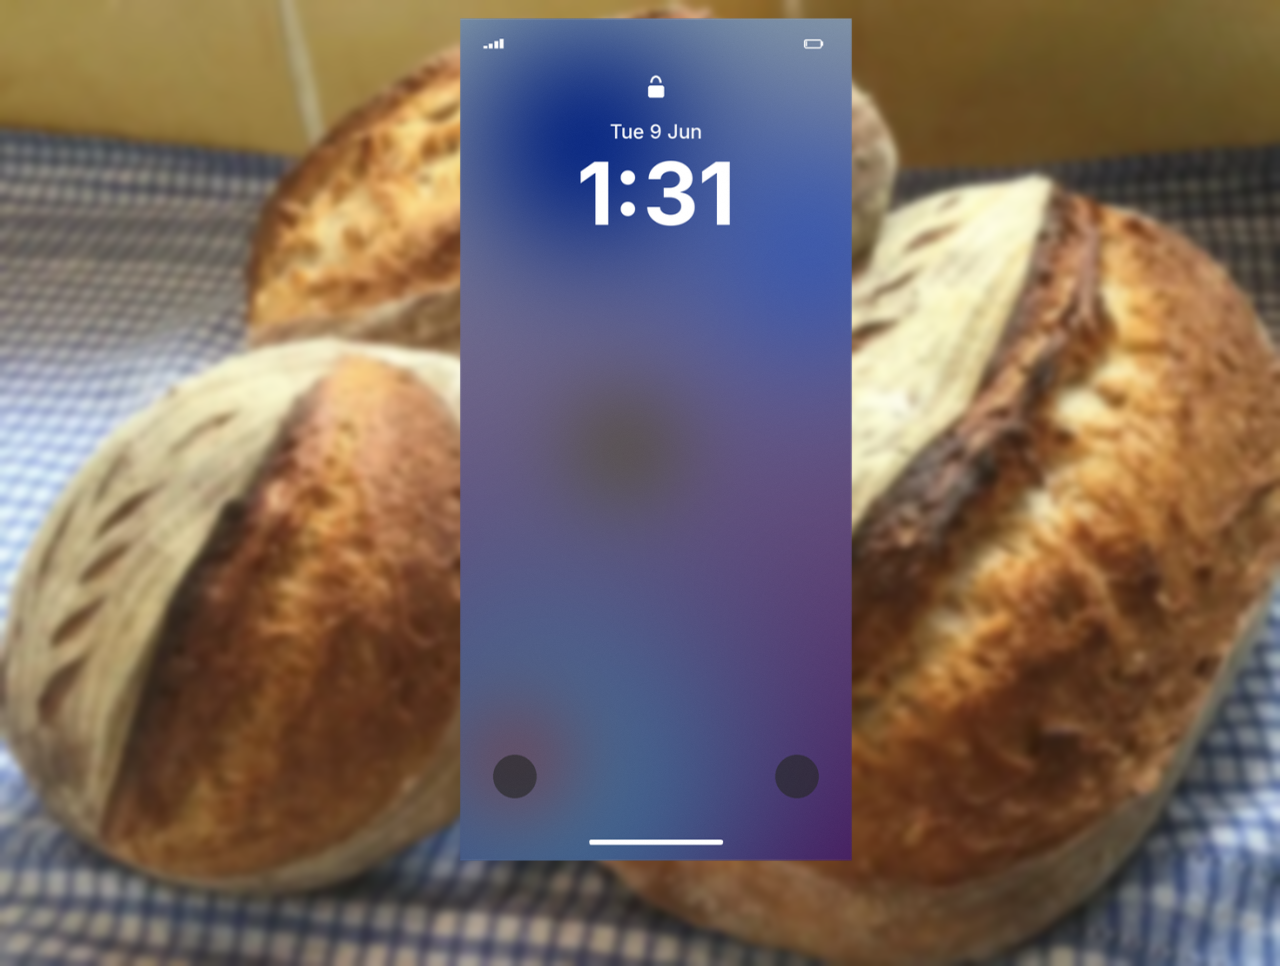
**1:31**
